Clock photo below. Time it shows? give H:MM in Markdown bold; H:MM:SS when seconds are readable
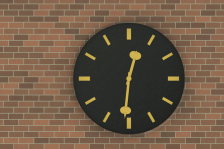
**12:31**
